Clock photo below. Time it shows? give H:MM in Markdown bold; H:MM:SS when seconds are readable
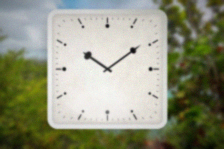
**10:09**
